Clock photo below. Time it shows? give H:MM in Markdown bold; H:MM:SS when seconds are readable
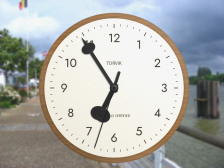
**6:54:33**
